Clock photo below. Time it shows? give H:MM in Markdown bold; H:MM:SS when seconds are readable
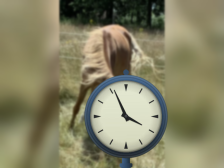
**3:56**
